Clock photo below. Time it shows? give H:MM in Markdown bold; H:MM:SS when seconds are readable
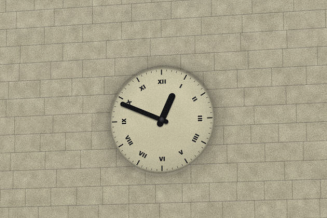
**12:49**
